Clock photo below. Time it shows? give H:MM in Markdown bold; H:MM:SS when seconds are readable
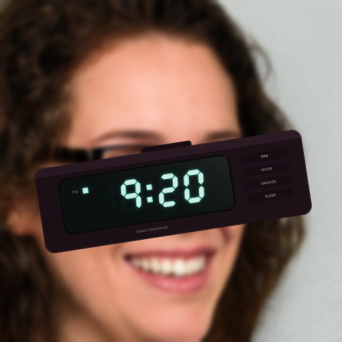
**9:20**
